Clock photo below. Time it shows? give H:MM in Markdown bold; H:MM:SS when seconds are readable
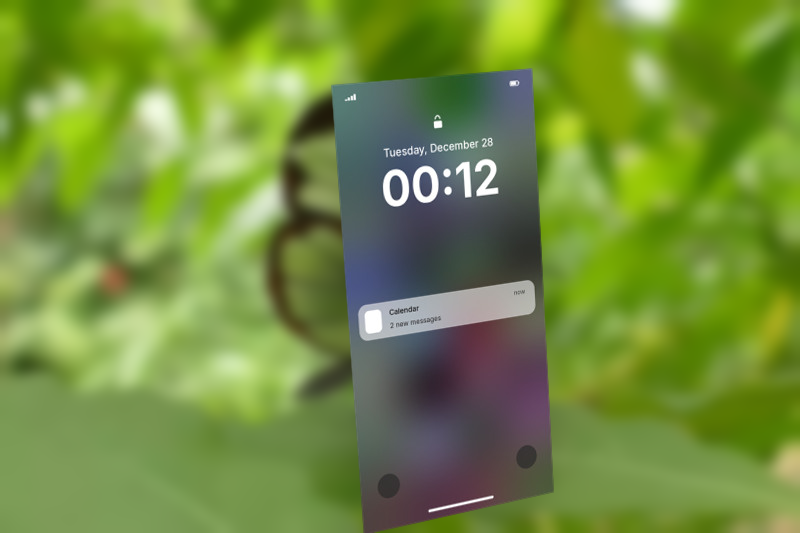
**0:12**
